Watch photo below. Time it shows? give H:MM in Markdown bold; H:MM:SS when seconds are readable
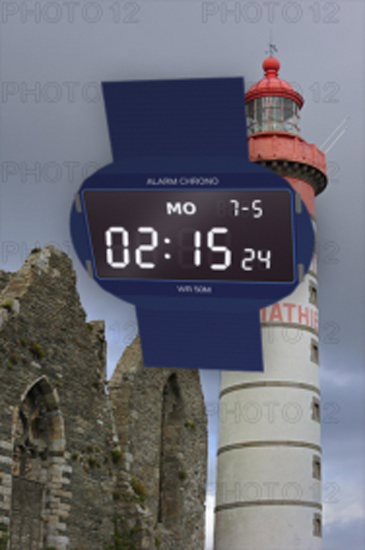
**2:15:24**
